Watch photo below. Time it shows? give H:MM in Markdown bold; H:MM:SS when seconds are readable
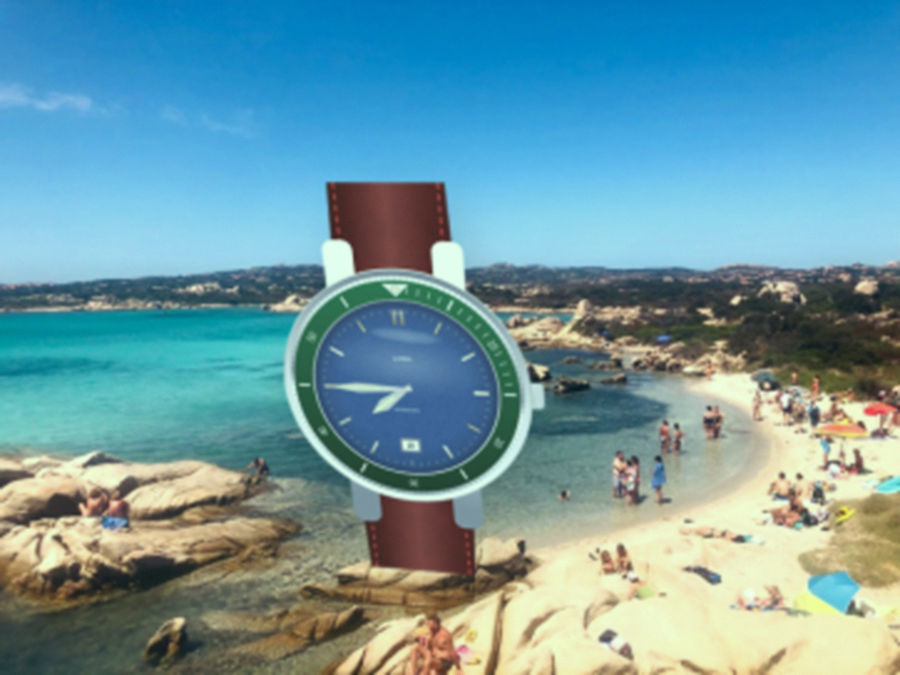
**7:45**
